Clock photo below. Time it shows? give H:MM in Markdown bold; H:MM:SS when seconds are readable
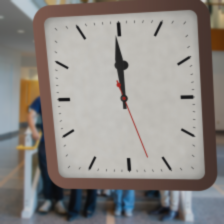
**11:59:27**
